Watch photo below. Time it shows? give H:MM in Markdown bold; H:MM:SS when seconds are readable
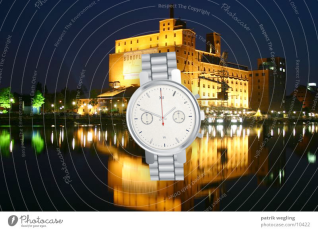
**1:49**
